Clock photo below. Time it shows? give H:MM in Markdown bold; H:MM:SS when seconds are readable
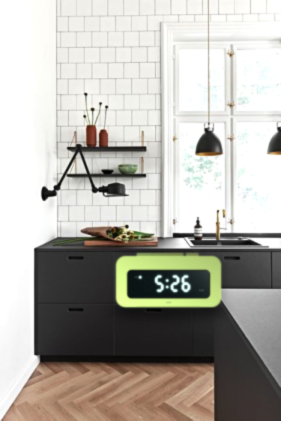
**5:26**
